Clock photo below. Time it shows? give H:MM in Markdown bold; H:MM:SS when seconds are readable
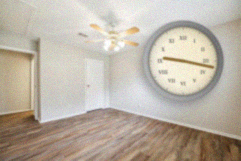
**9:17**
